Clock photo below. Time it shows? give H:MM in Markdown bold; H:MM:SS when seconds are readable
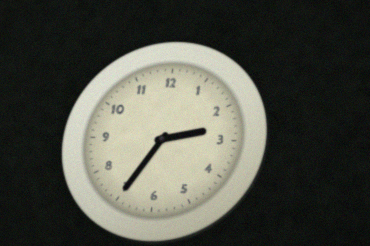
**2:35**
